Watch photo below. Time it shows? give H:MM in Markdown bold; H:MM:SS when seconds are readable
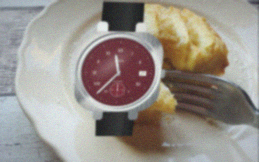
**11:37**
